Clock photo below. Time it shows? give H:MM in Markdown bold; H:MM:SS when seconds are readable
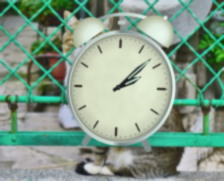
**2:08**
